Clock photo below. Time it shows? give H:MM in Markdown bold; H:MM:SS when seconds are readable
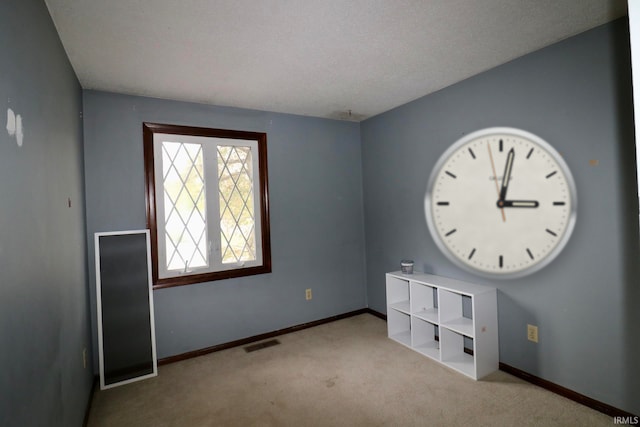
**3:01:58**
